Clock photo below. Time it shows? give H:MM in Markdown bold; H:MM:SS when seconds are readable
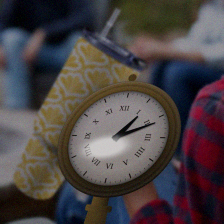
**1:11**
